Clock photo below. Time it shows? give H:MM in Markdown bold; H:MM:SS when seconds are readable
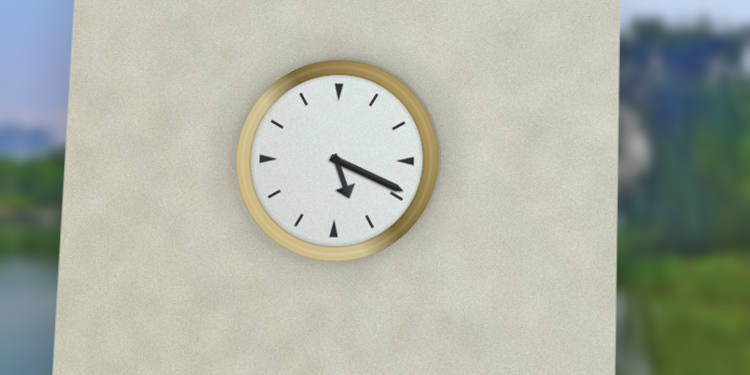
**5:19**
